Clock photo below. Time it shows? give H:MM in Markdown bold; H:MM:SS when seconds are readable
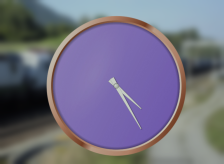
**4:25**
